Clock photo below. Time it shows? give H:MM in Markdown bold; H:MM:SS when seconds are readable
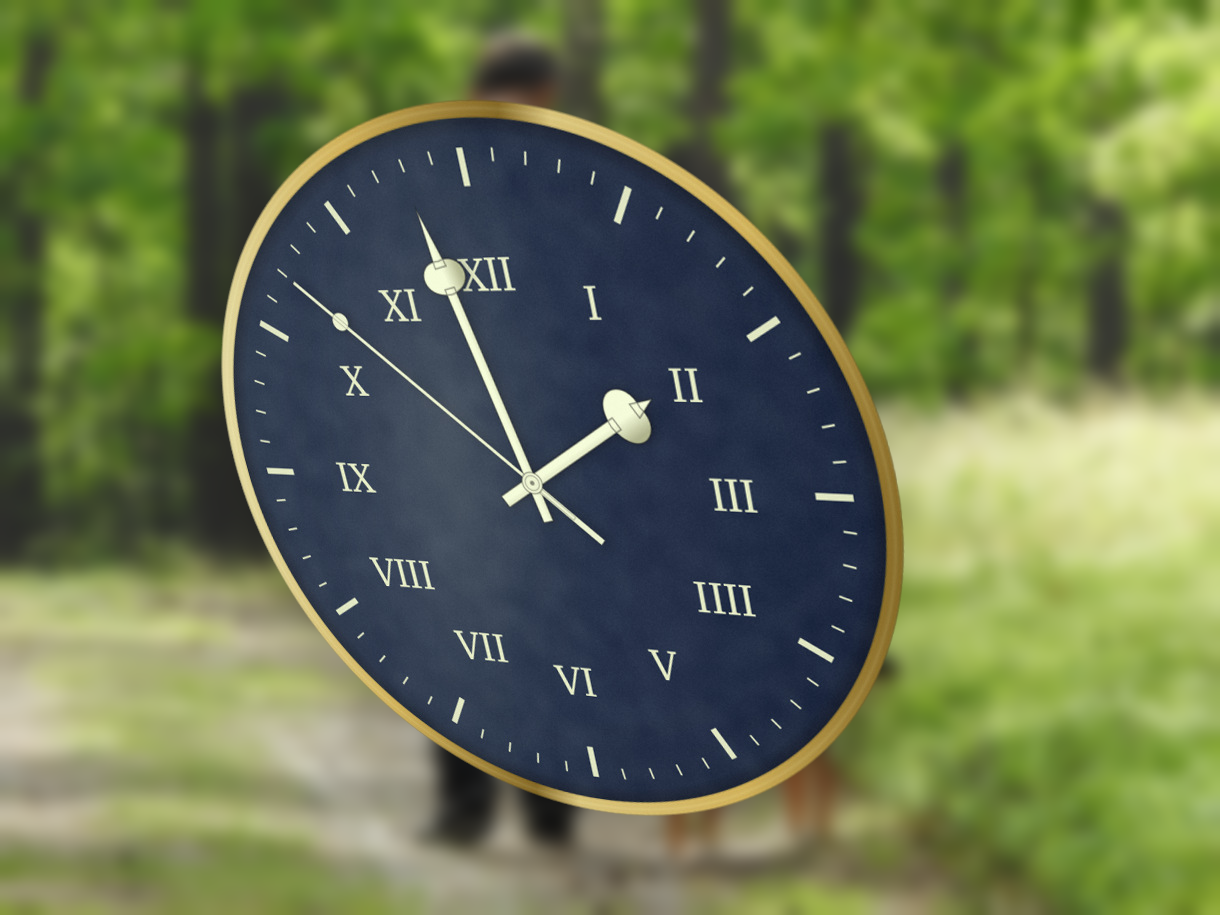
**1:57:52**
